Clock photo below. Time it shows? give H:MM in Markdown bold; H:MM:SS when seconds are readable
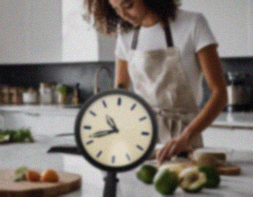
**10:42**
